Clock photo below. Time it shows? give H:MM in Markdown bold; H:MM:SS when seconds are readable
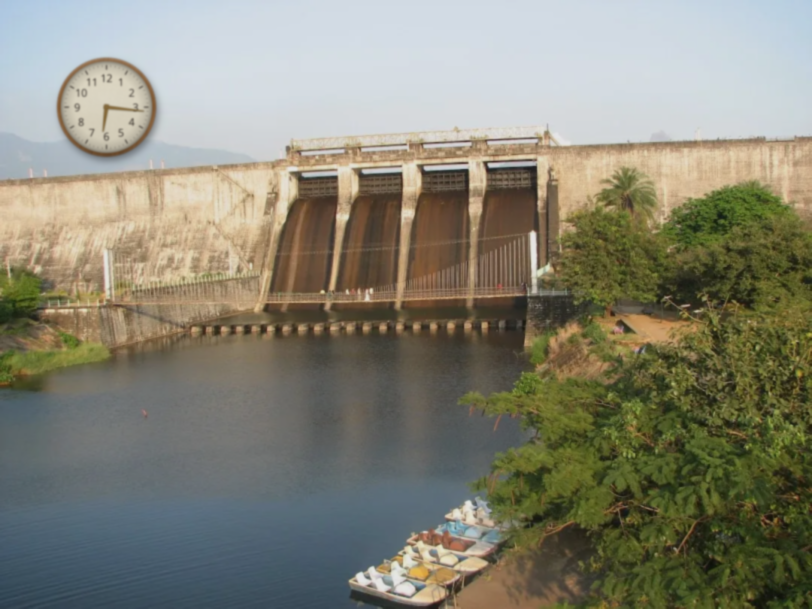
**6:16**
